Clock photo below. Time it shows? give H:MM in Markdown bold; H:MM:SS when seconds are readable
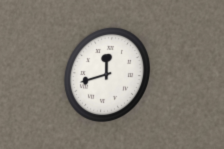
**11:42**
